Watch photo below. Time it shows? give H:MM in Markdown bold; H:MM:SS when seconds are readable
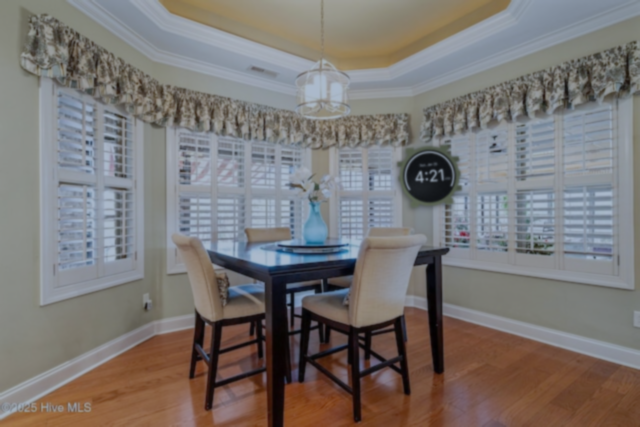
**4:21**
